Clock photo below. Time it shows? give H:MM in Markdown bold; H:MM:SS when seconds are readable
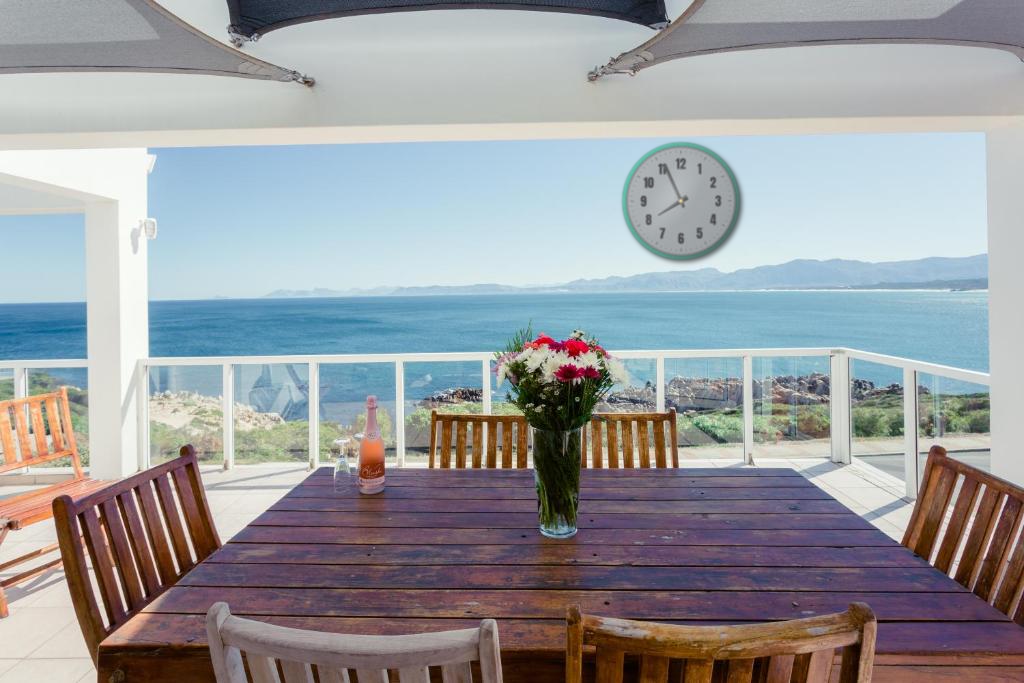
**7:56**
